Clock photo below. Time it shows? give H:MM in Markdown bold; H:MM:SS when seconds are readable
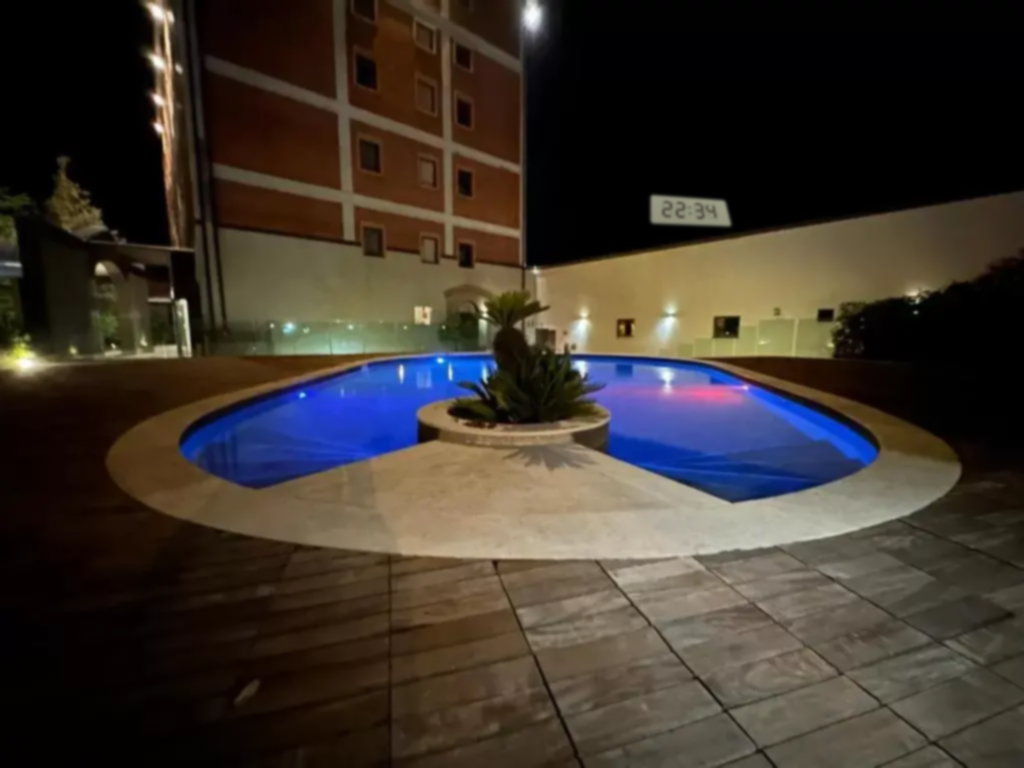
**22:34**
